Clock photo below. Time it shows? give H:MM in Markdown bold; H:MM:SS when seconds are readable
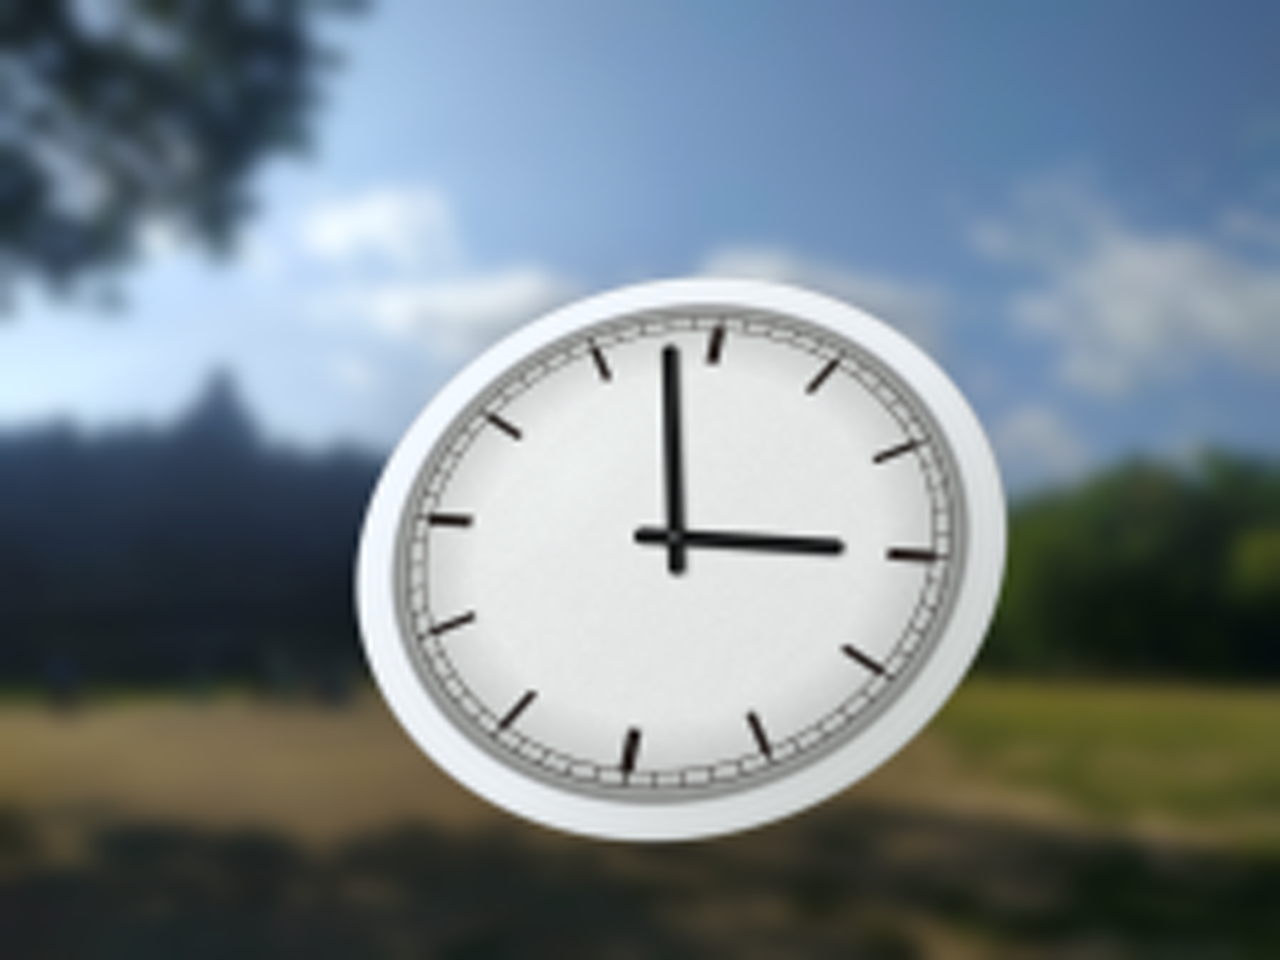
**2:58**
